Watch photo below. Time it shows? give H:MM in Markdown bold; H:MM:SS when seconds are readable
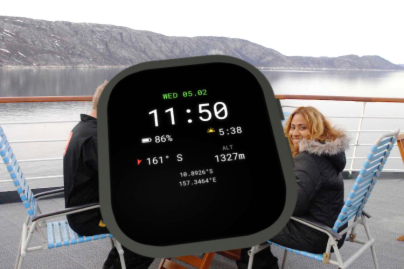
**11:50**
